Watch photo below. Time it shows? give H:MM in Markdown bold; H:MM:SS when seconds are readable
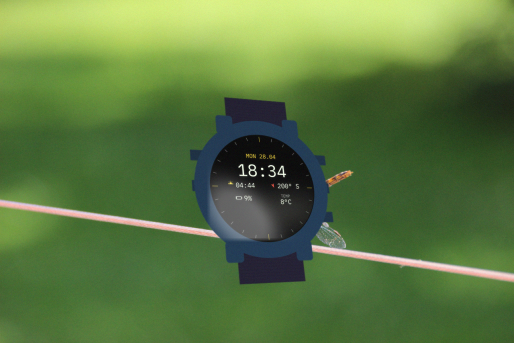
**18:34**
